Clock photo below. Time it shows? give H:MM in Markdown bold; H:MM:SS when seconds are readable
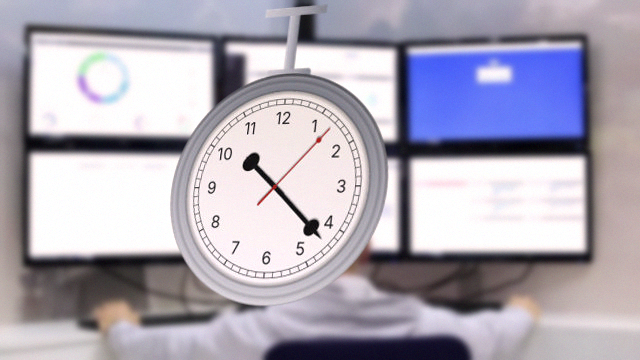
**10:22:07**
